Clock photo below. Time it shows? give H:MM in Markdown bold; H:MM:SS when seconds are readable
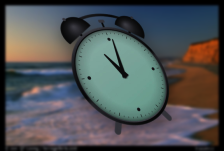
**11:01**
